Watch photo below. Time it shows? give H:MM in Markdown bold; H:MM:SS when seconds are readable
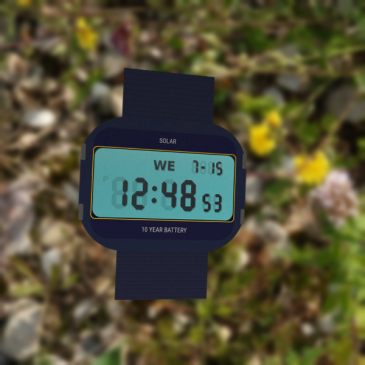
**12:48:53**
